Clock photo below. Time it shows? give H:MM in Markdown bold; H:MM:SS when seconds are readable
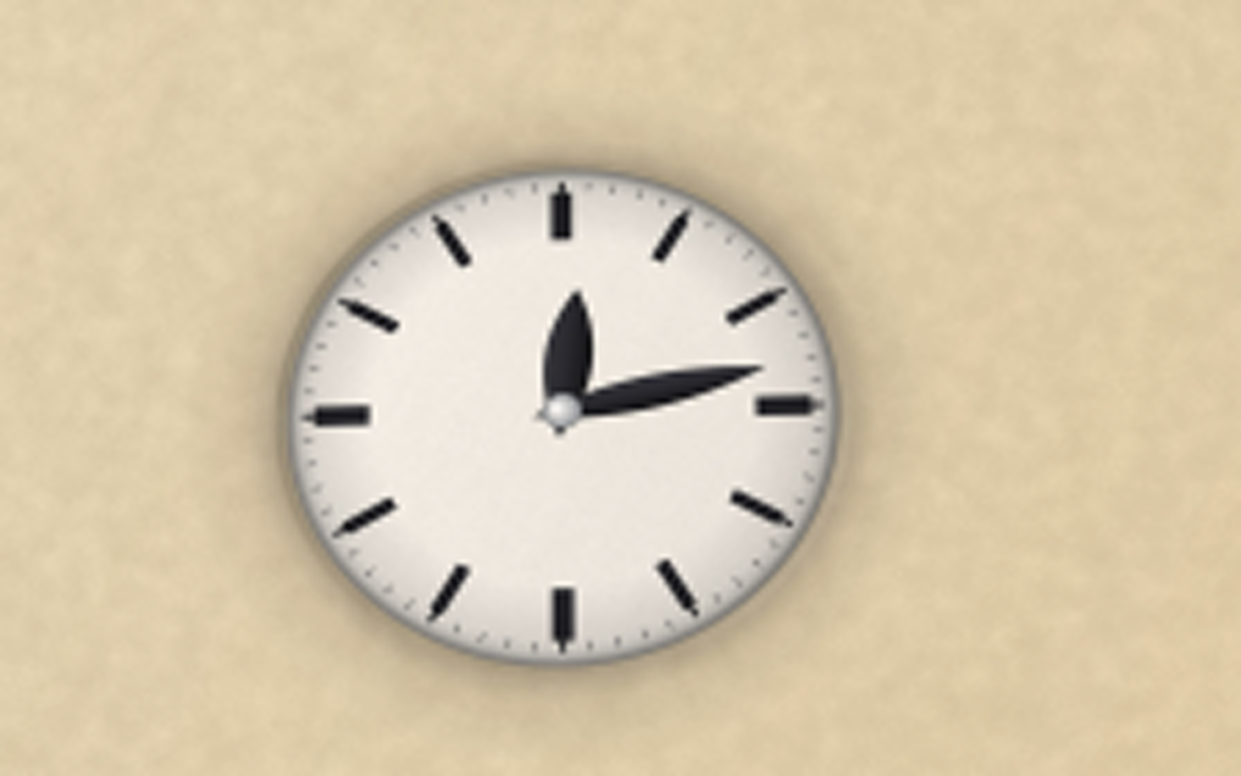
**12:13**
